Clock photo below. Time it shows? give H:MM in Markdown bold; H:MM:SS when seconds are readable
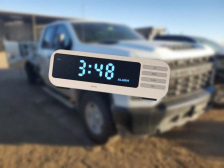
**3:48**
